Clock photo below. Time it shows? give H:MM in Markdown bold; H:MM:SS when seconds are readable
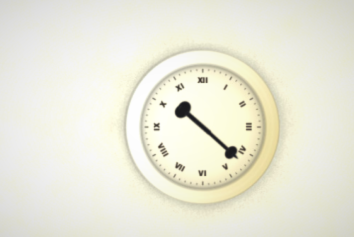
**10:22**
